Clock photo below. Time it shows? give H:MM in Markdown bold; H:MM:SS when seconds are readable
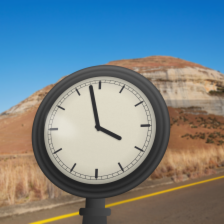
**3:58**
